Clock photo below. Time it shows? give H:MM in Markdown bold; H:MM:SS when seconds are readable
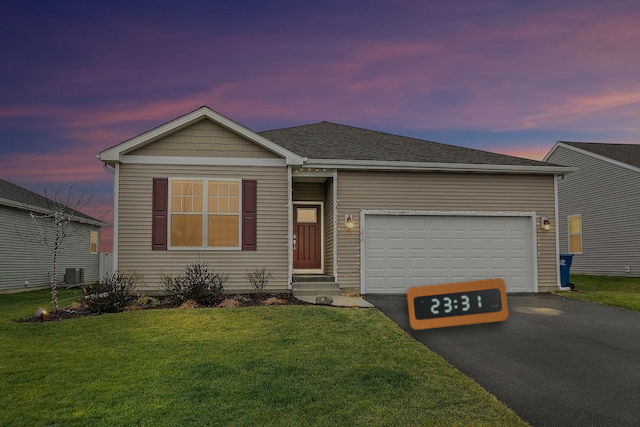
**23:31**
